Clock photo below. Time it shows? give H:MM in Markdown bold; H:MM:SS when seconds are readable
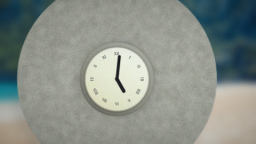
**5:01**
